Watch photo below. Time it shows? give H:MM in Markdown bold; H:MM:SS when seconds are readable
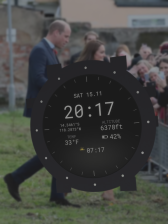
**20:17**
